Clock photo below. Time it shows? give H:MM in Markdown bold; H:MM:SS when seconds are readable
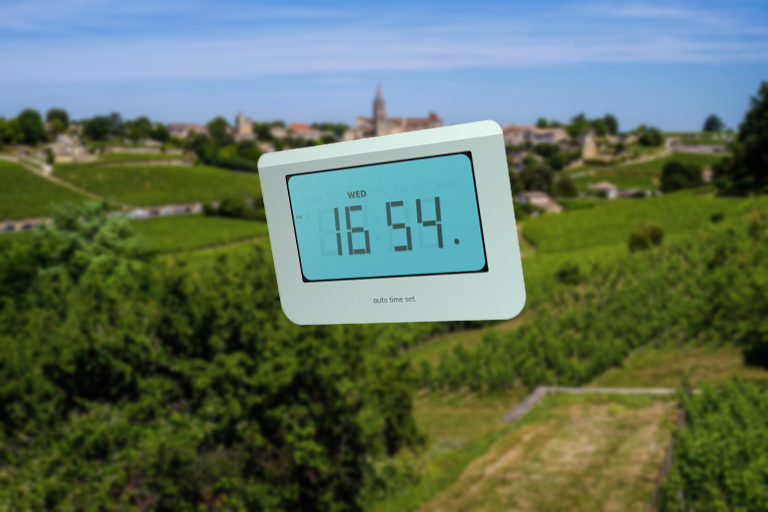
**16:54**
